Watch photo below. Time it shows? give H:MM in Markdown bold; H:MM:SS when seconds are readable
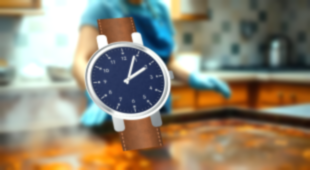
**2:04**
